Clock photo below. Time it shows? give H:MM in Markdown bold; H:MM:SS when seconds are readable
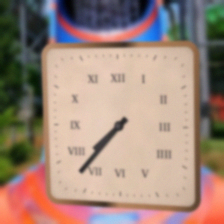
**7:37**
